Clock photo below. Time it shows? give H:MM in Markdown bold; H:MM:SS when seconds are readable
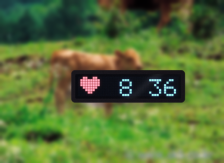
**8:36**
